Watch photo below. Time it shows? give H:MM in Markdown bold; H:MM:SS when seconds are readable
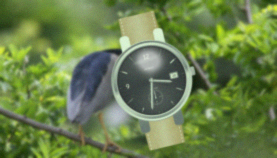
**3:32**
